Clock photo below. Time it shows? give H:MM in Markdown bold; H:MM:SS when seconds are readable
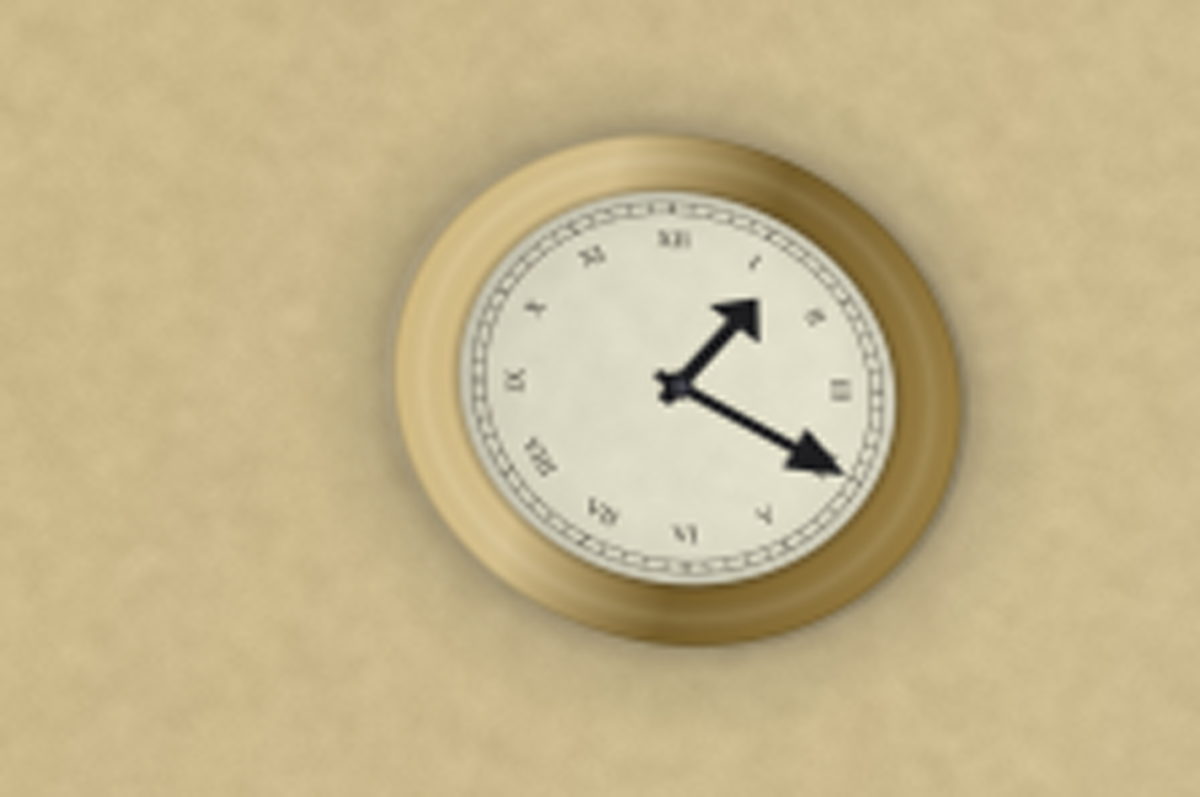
**1:20**
